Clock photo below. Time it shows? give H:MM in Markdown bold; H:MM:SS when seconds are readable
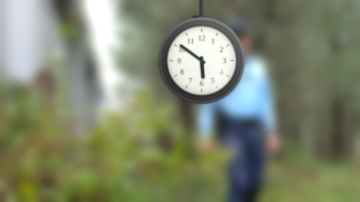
**5:51**
